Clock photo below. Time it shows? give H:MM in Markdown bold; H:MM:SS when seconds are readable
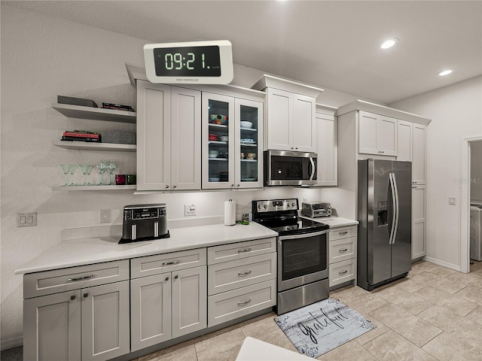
**9:21**
